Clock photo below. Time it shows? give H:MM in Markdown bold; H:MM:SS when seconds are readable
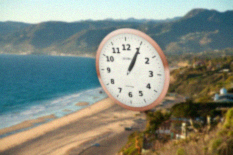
**1:05**
